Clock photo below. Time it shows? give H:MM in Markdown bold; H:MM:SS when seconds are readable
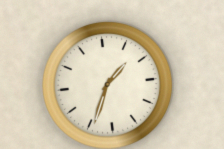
**1:34**
